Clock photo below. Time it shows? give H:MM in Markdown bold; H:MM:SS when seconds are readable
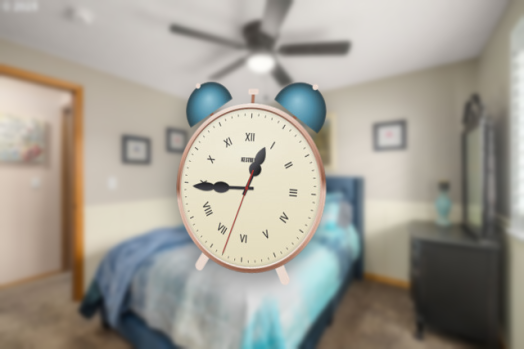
**12:44:33**
